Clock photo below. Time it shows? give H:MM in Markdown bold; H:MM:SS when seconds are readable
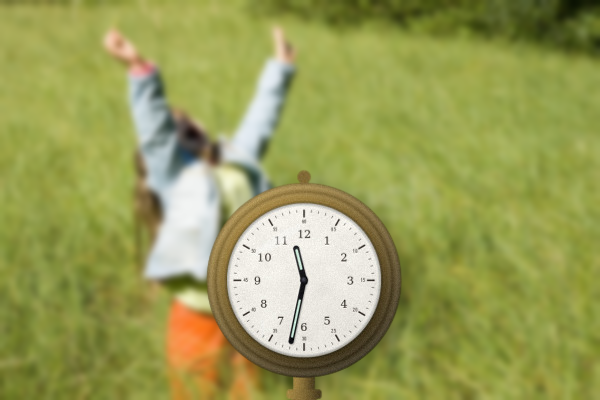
**11:32**
